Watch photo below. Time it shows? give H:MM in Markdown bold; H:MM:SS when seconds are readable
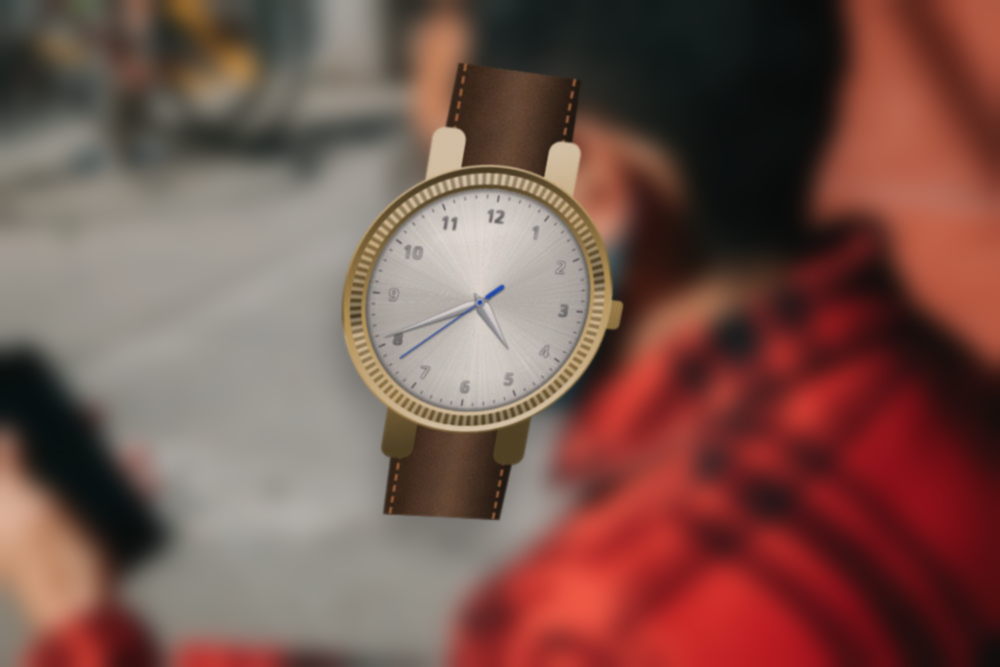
**4:40:38**
